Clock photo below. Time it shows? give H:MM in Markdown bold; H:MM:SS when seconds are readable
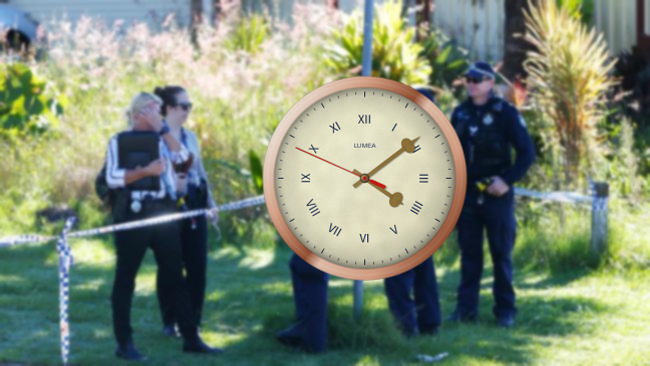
**4:08:49**
